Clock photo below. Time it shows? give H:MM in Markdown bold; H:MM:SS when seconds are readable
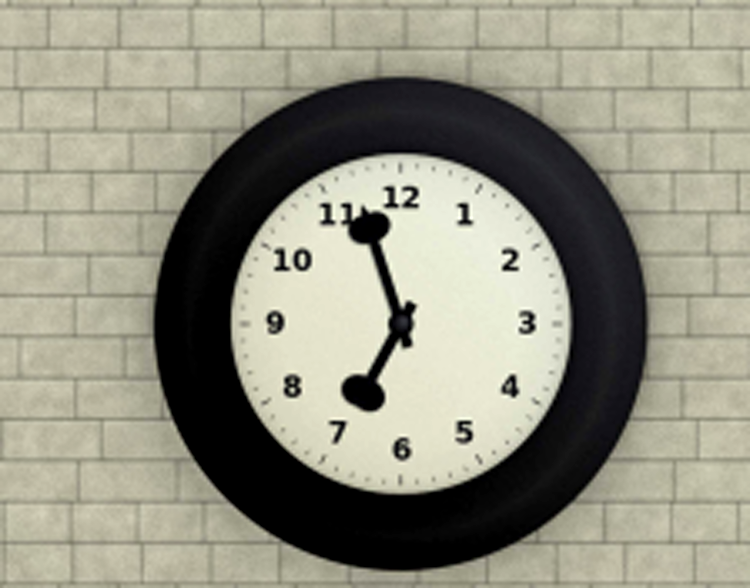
**6:57**
